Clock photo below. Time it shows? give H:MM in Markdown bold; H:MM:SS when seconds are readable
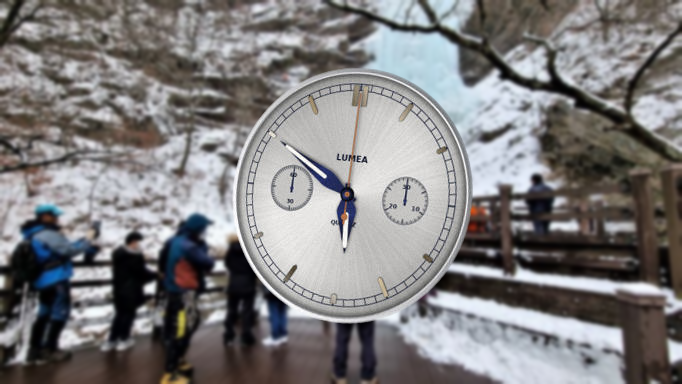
**5:50**
